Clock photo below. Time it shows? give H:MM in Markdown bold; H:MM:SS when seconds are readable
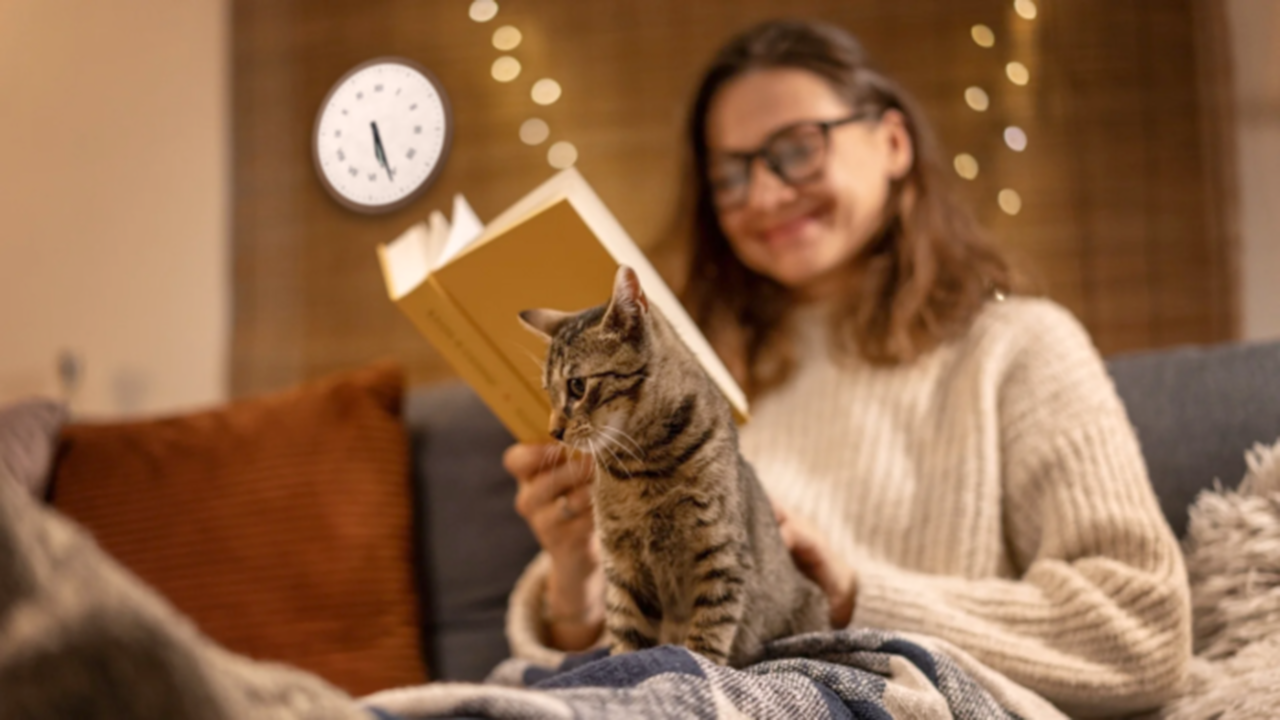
**5:26**
